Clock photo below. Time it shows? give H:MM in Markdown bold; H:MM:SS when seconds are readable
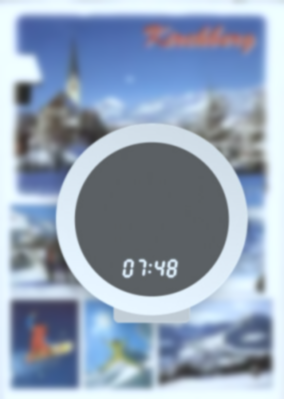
**7:48**
